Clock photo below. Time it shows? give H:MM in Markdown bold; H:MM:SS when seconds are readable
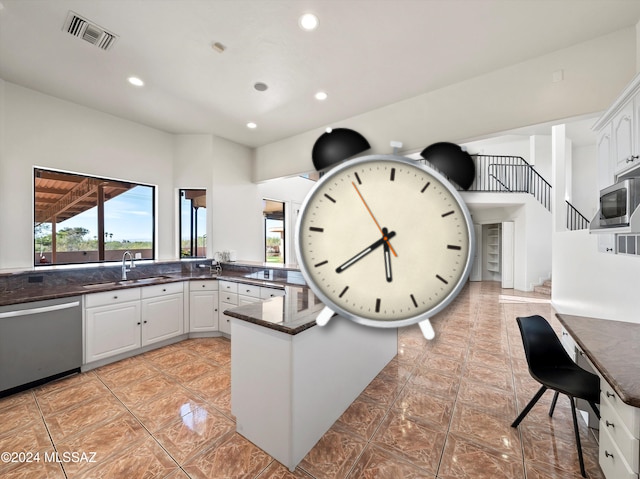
**5:37:54**
